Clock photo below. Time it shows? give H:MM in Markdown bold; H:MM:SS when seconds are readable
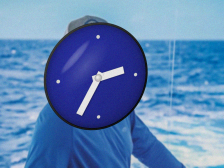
**2:35**
